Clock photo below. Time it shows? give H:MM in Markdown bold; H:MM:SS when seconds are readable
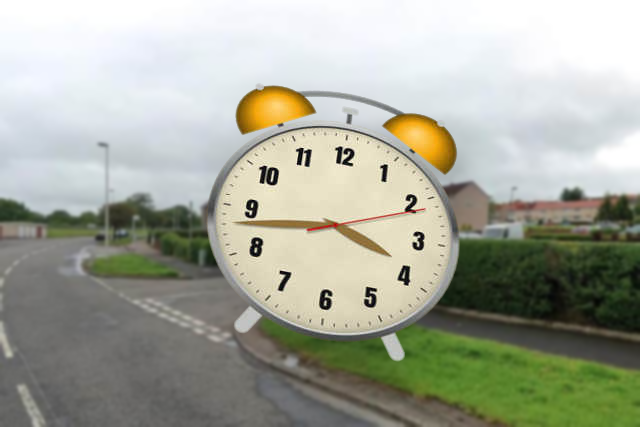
**3:43:11**
